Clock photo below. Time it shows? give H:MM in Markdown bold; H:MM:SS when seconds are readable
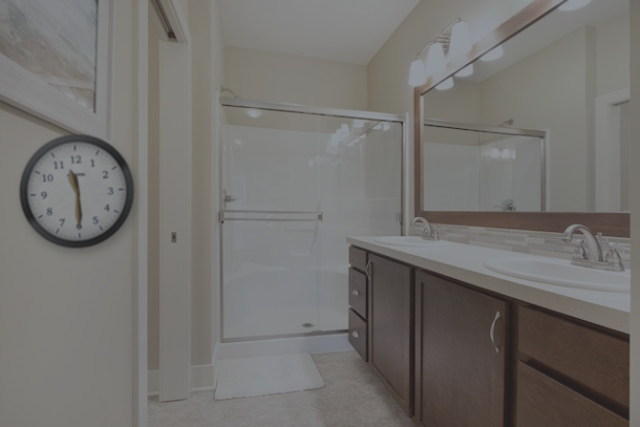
**11:30**
